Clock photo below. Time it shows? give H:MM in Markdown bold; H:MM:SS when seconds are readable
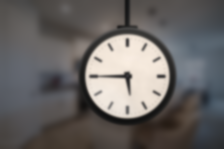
**5:45**
